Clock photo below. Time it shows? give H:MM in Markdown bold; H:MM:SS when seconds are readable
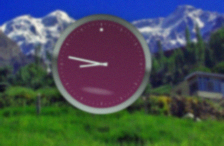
**8:47**
